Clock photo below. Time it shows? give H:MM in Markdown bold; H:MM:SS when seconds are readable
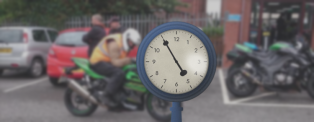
**4:55**
